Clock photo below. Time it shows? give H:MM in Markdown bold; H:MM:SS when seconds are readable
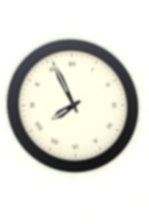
**7:56**
